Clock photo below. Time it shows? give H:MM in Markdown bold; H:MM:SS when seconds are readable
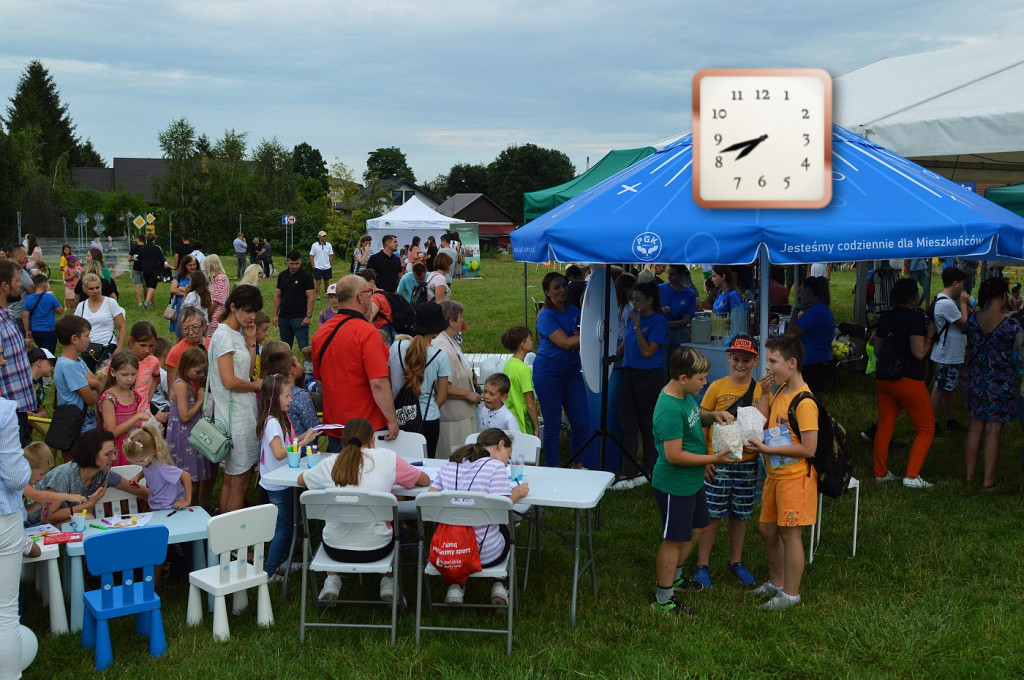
**7:42**
